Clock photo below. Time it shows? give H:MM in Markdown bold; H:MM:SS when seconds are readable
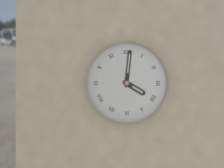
**4:01**
